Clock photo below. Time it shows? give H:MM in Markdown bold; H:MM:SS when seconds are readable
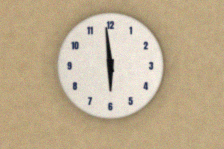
**5:59**
